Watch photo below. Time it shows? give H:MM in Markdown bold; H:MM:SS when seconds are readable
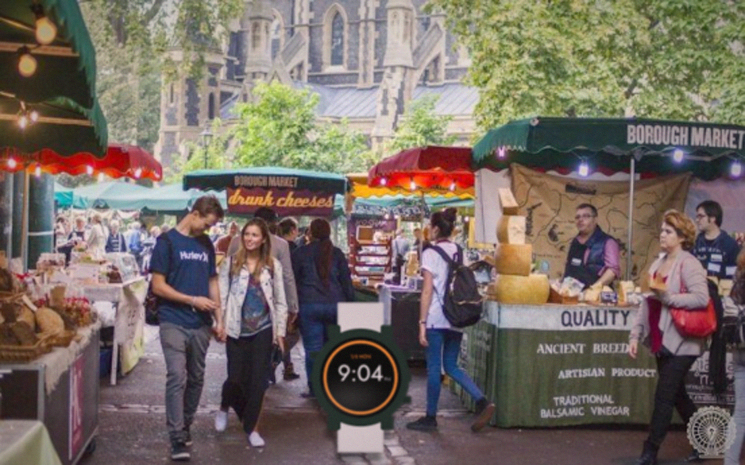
**9:04**
